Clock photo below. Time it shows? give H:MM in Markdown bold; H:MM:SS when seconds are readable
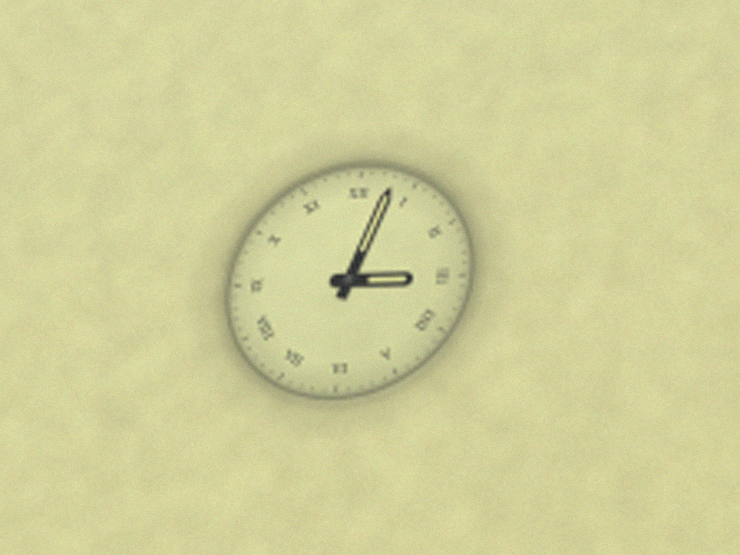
**3:03**
